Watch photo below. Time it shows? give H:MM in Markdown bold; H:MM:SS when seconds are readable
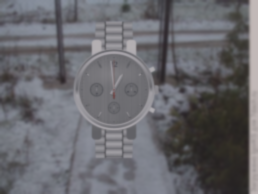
**12:59**
